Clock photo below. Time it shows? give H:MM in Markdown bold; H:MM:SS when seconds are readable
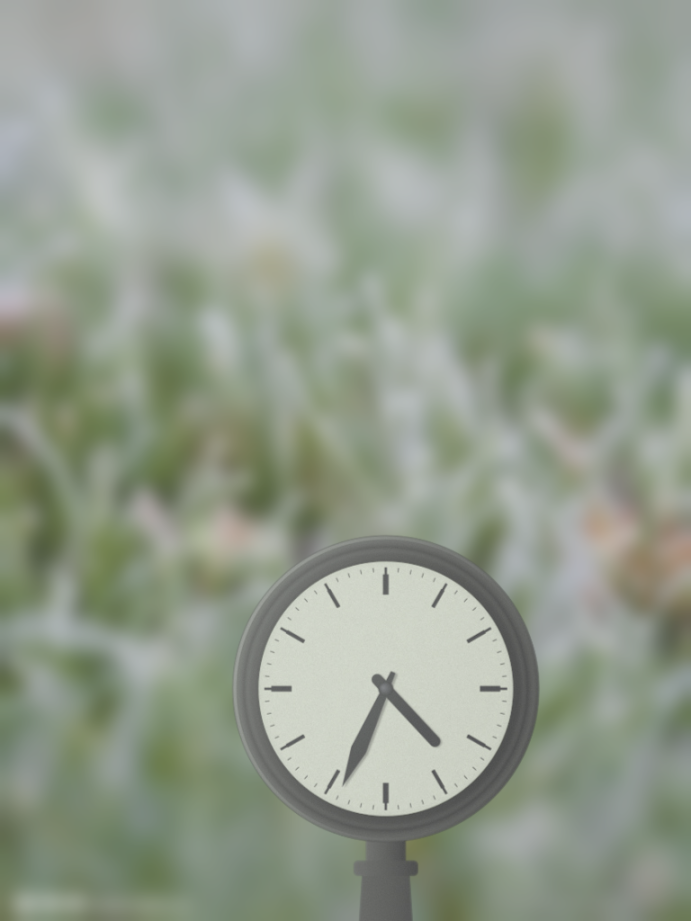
**4:34**
